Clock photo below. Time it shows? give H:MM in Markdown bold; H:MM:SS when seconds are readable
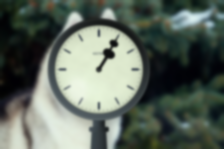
**1:05**
